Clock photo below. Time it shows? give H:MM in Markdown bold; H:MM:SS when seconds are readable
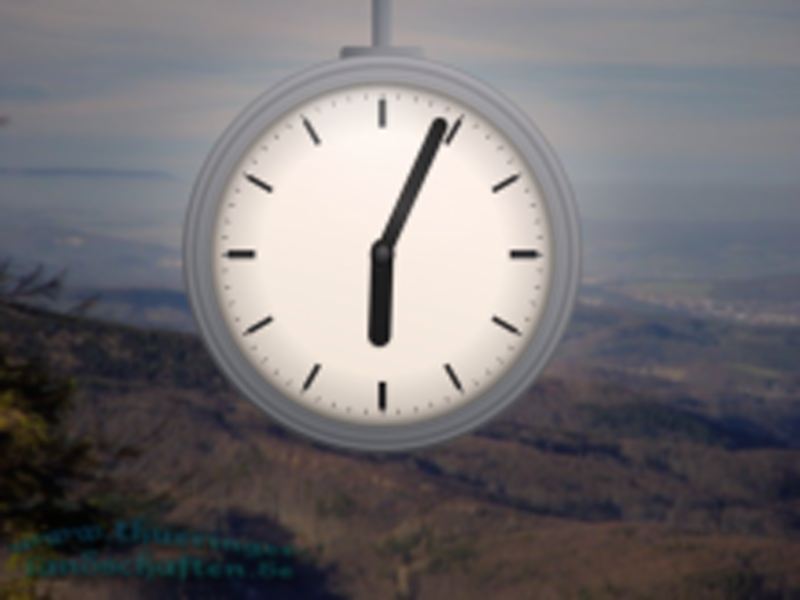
**6:04**
